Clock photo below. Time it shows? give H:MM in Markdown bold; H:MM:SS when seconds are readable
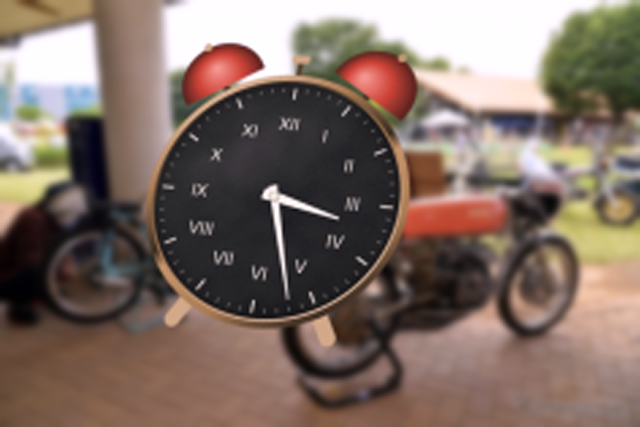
**3:27**
